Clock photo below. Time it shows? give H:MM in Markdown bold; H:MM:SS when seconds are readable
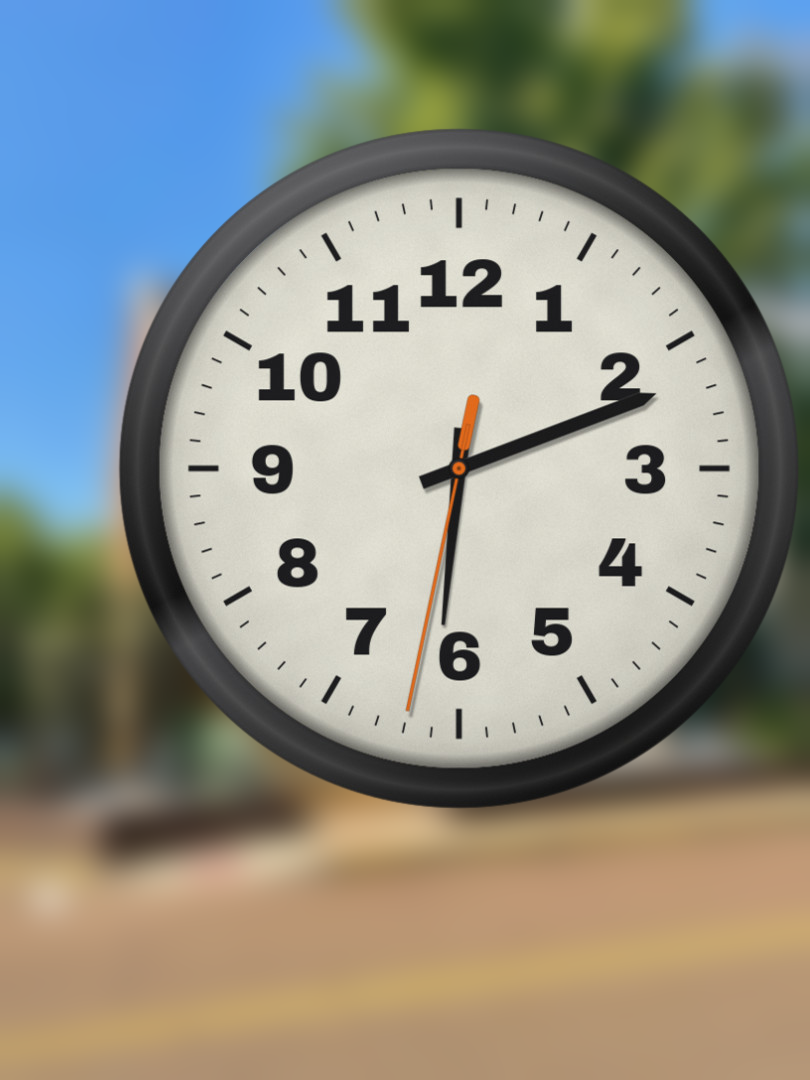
**6:11:32**
